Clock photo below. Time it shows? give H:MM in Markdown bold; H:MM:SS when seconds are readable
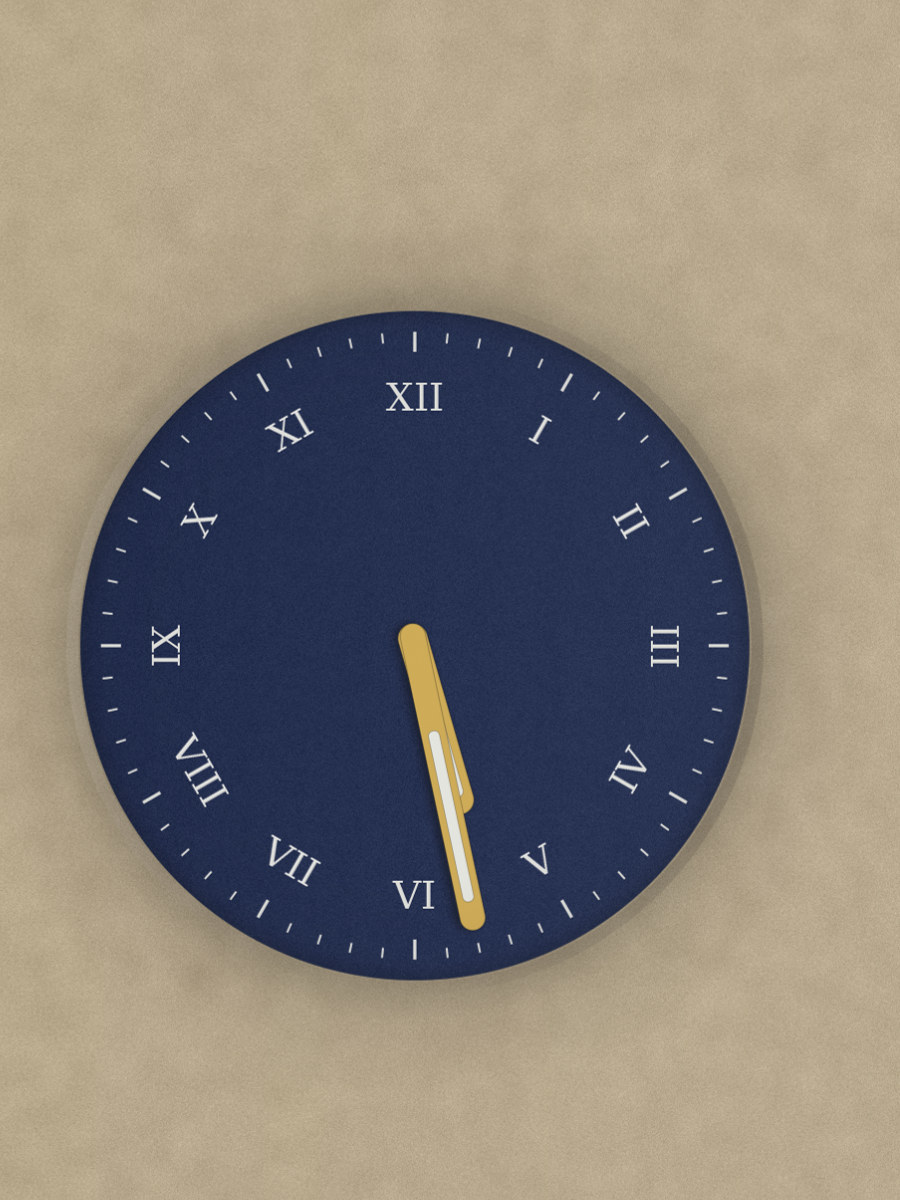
**5:28**
